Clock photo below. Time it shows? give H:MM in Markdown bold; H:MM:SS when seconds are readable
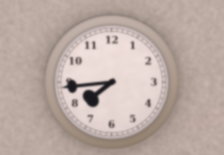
**7:44**
